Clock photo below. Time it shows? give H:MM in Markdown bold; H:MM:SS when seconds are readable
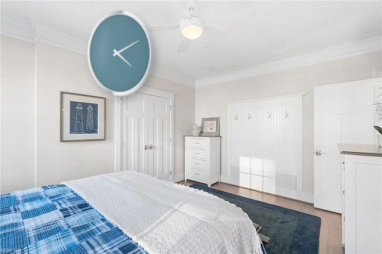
**4:11**
